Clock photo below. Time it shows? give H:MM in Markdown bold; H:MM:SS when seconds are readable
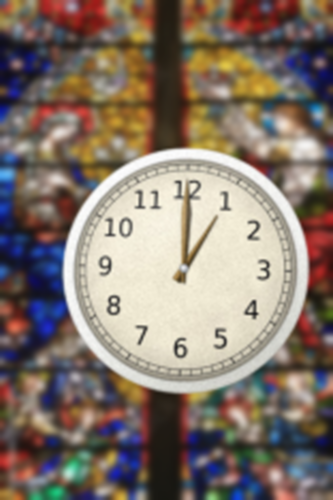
**1:00**
